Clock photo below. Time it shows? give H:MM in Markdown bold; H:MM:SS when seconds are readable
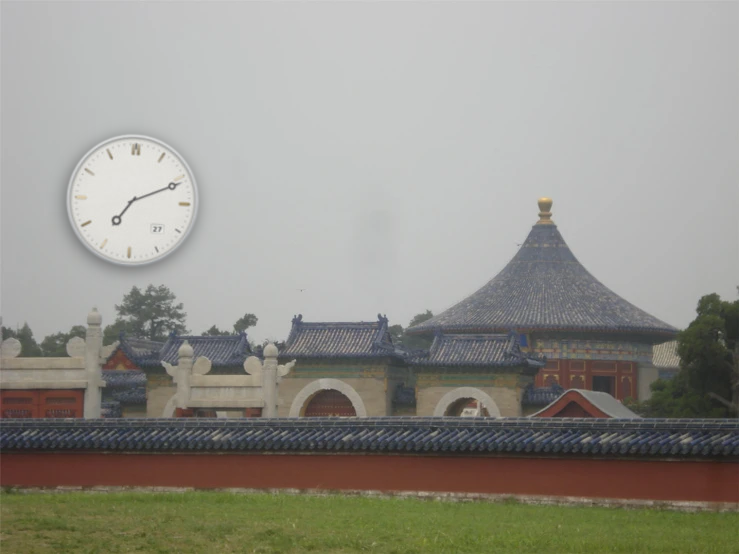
**7:11**
